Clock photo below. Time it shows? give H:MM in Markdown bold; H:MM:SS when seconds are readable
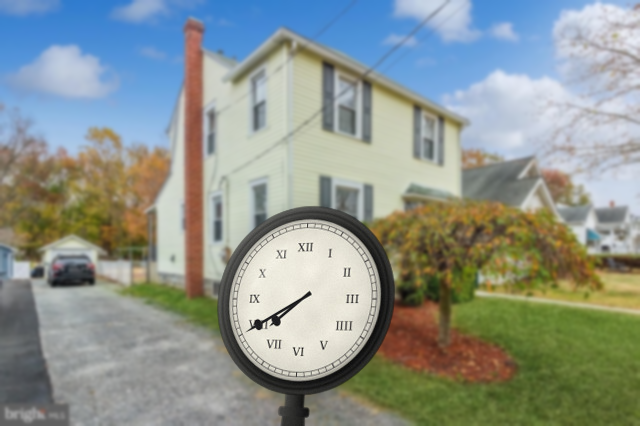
**7:40**
